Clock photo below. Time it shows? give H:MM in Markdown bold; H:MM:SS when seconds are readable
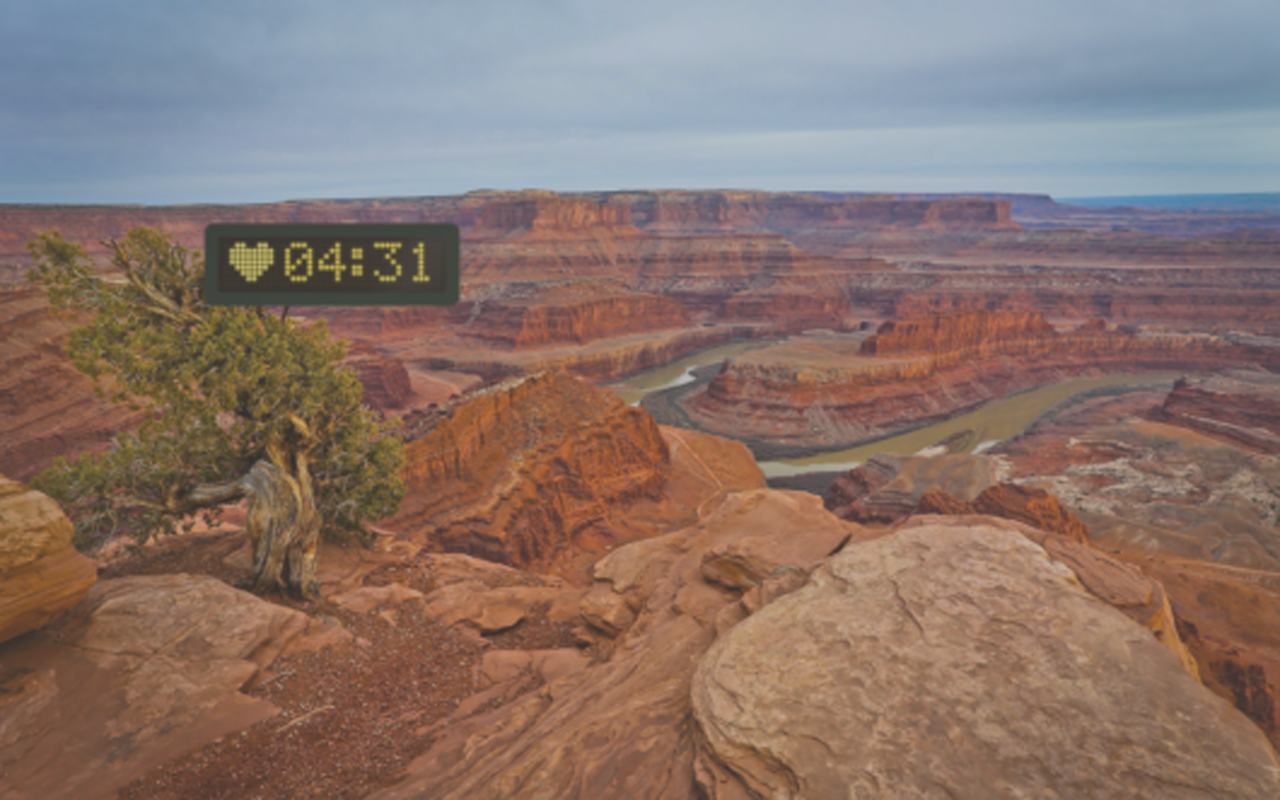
**4:31**
